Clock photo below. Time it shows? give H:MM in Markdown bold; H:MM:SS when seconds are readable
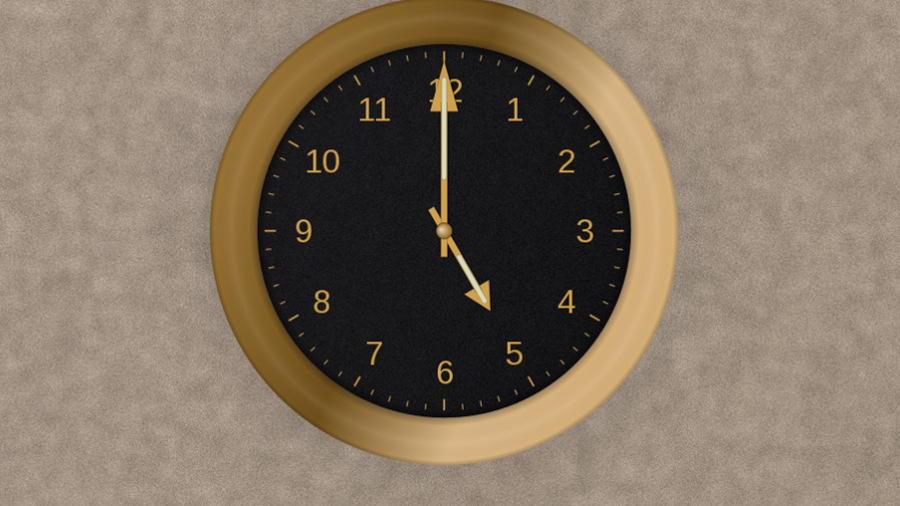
**5:00**
